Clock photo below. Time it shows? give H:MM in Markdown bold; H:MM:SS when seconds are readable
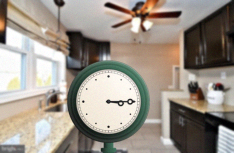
**3:15**
